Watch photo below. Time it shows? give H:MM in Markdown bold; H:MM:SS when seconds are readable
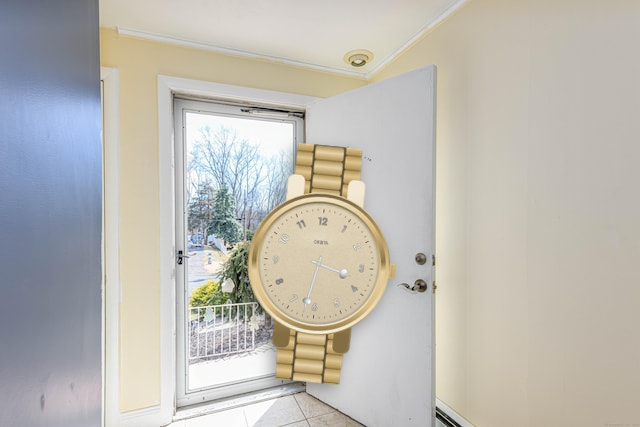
**3:32**
